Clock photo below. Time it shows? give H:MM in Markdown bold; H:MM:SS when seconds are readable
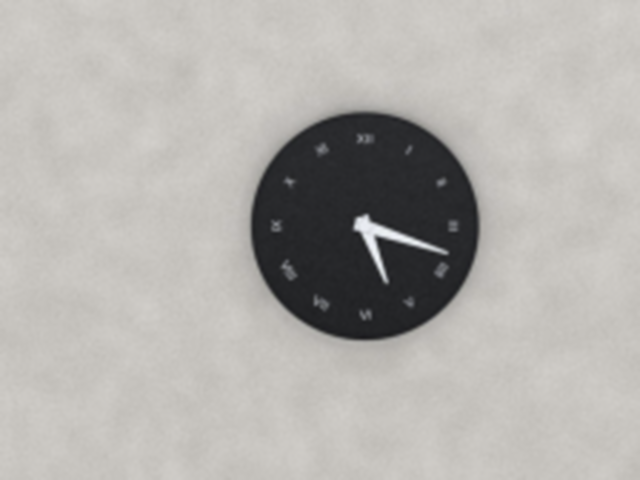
**5:18**
